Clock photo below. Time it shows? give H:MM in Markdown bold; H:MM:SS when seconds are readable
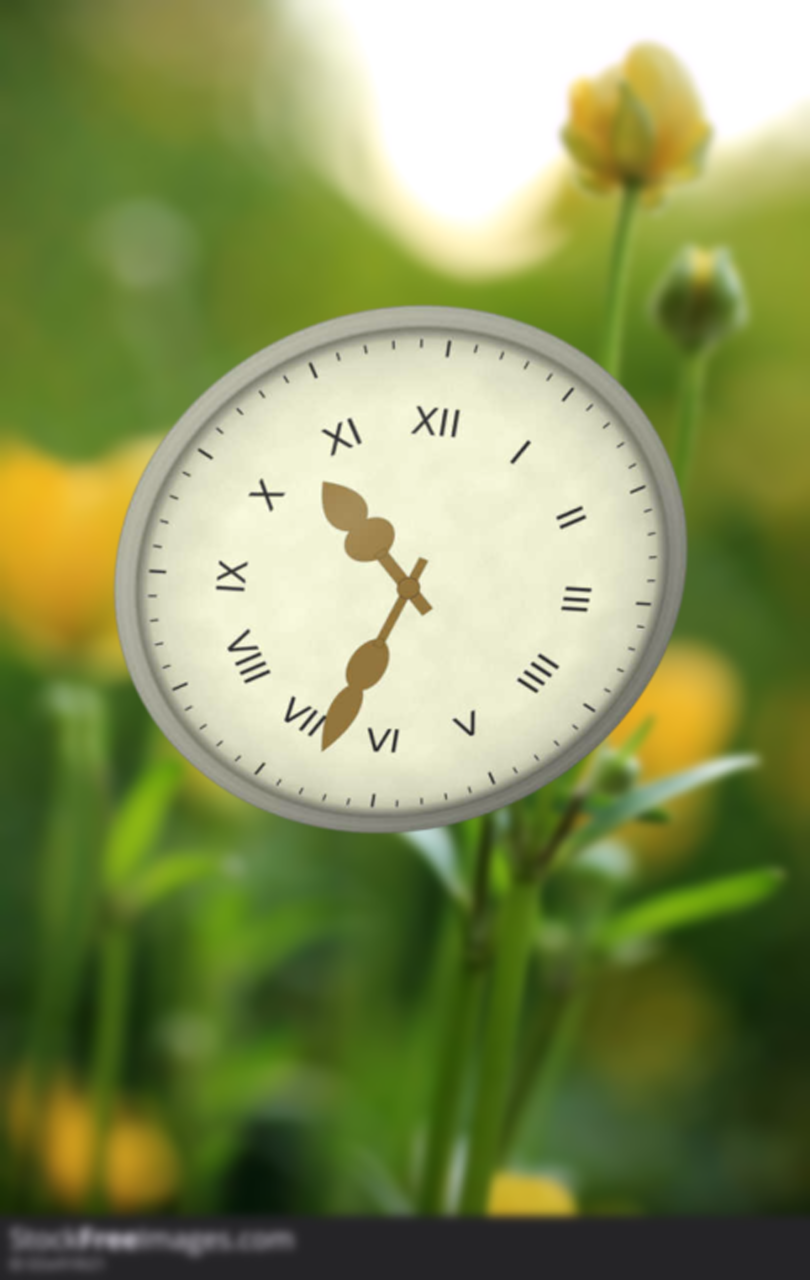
**10:33**
